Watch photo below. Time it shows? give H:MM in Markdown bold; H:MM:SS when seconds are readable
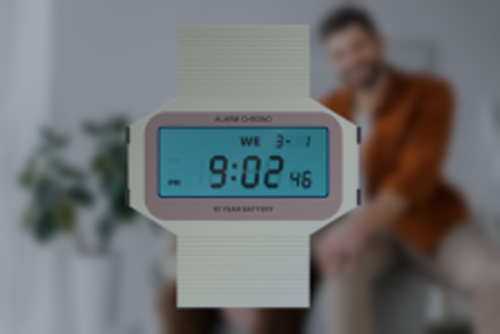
**9:02:46**
